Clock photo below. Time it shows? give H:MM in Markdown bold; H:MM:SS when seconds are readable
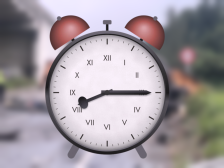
**8:15**
